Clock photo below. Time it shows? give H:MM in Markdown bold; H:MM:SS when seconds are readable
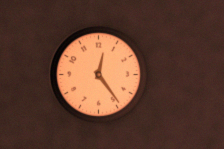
**12:24**
